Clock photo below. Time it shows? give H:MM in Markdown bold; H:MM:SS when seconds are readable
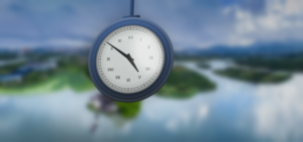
**4:51**
